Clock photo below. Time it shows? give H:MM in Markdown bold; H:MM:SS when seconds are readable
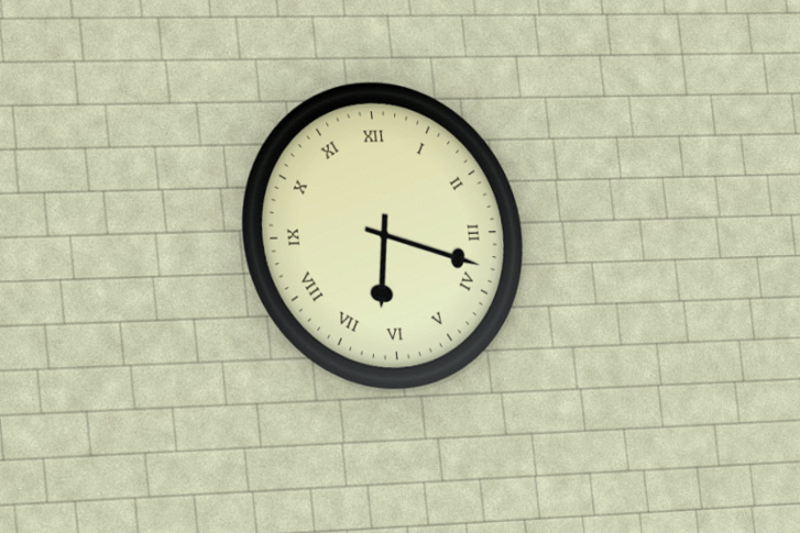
**6:18**
